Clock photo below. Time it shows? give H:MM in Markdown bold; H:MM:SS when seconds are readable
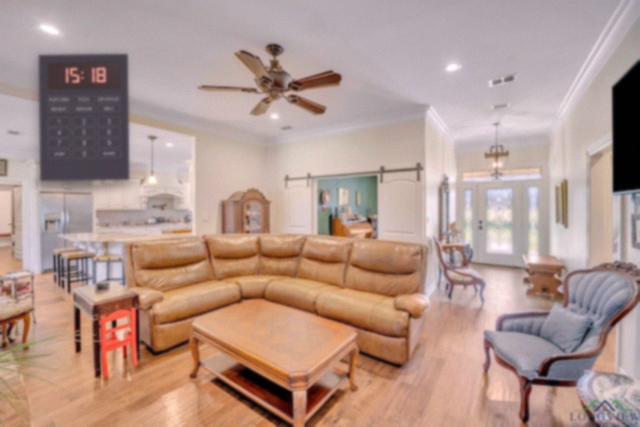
**15:18**
